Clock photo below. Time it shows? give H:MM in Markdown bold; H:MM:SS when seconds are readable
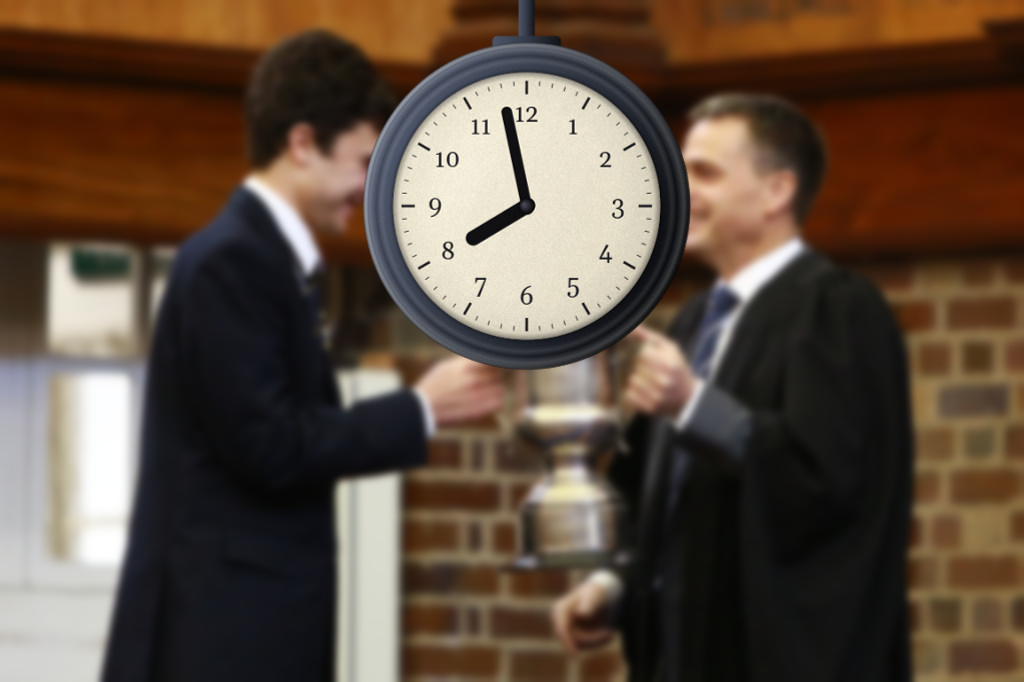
**7:58**
